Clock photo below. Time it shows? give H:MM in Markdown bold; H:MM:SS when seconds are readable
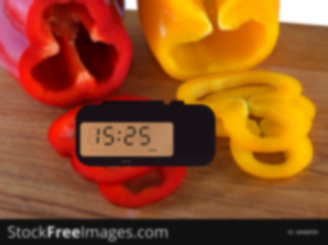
**15:25**
